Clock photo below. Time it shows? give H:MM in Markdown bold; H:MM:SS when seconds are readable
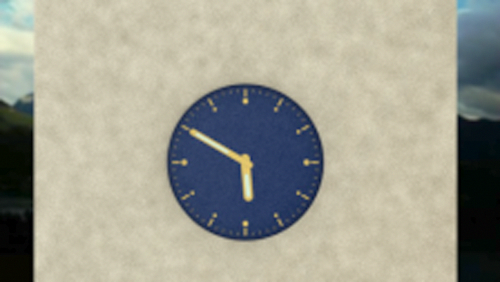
**5:50**
